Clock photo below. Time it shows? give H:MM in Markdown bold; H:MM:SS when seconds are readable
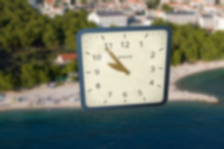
**9:54**
